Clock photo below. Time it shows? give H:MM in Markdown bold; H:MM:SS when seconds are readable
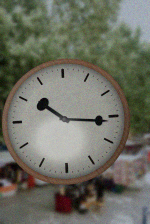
**10:16**
